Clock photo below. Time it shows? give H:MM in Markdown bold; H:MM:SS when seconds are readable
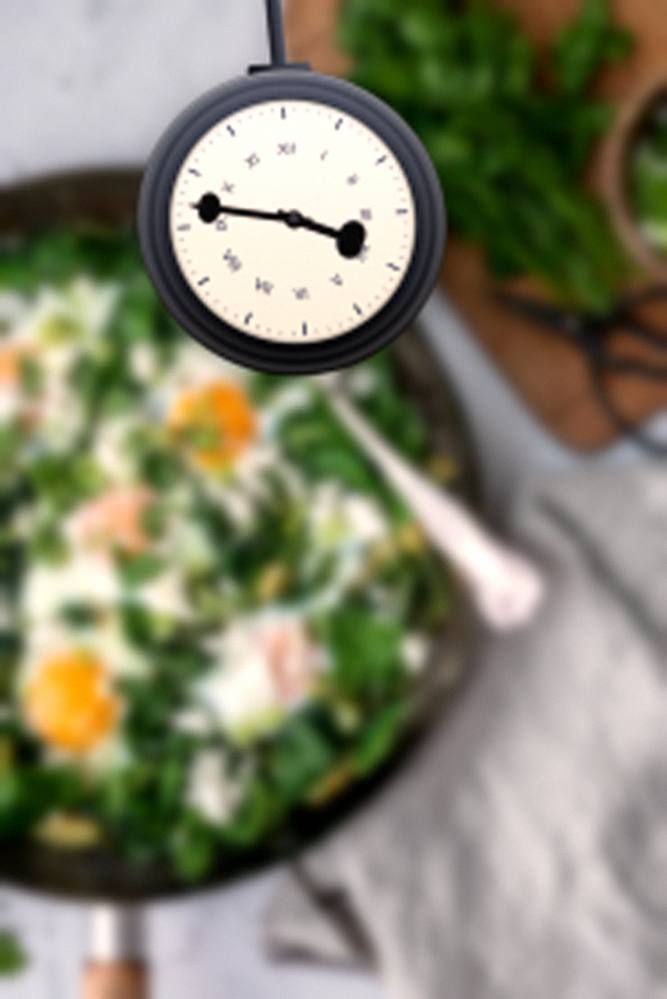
**3:47**
